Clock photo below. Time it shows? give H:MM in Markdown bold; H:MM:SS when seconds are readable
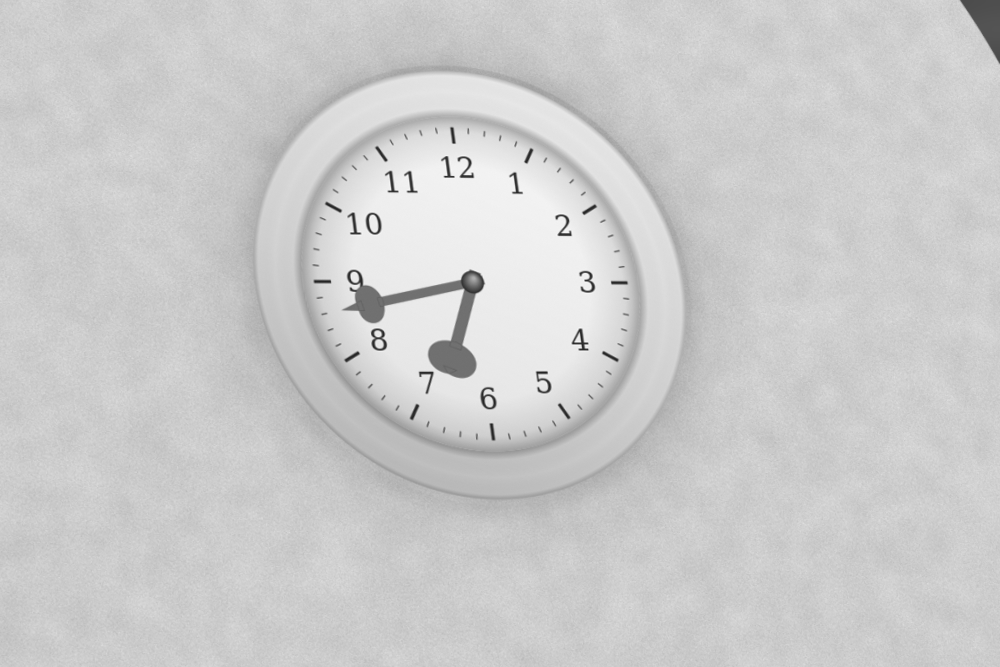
**6:43**
